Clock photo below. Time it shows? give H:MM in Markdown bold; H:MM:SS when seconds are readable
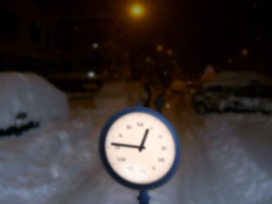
**12:46**
